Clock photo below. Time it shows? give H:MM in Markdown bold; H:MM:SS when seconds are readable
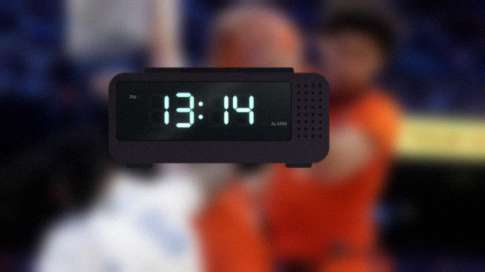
**13:14**
